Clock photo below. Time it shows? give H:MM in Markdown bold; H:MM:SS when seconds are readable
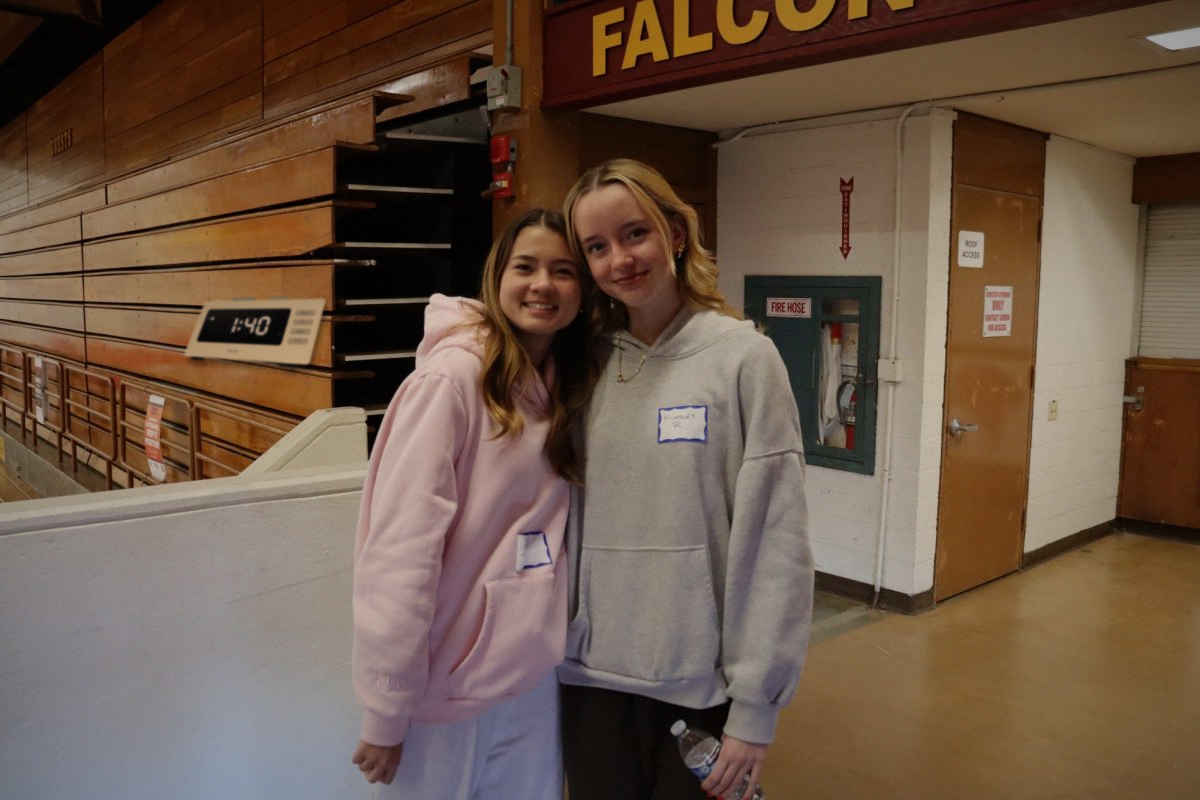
**1:40**
